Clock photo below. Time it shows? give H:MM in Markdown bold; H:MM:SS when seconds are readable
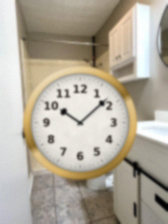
**10:08**
